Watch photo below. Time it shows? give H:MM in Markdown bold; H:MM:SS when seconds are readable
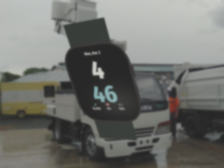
**4:46**
